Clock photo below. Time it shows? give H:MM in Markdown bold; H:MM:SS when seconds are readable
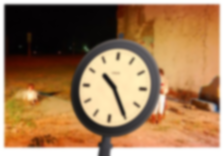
**10:25**
